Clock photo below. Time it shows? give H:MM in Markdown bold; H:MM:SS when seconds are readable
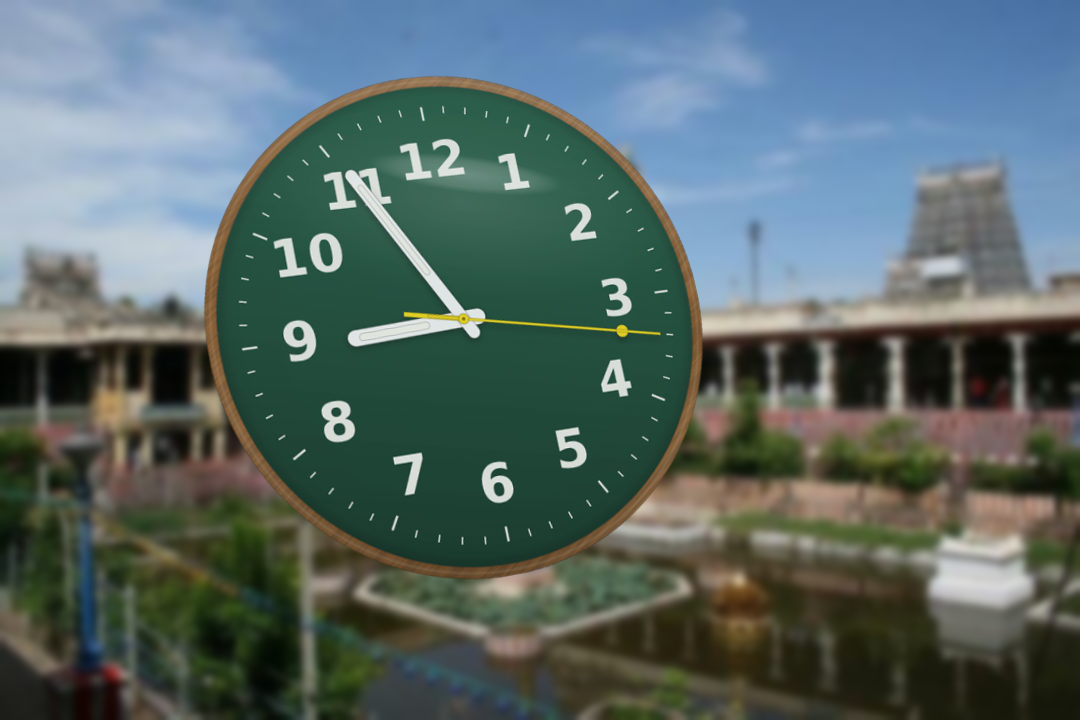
**8:55:17**
